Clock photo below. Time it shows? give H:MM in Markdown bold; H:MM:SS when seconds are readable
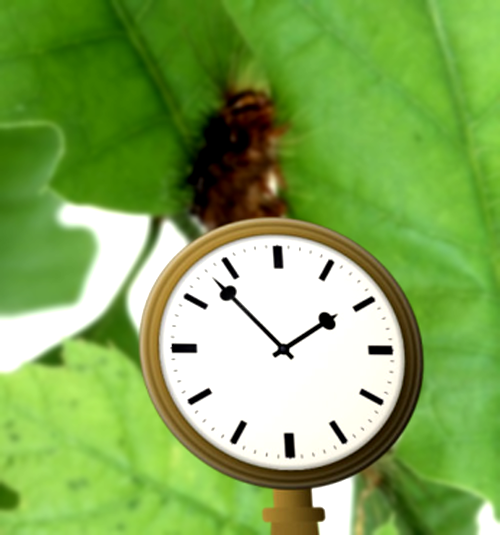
**1:53**
